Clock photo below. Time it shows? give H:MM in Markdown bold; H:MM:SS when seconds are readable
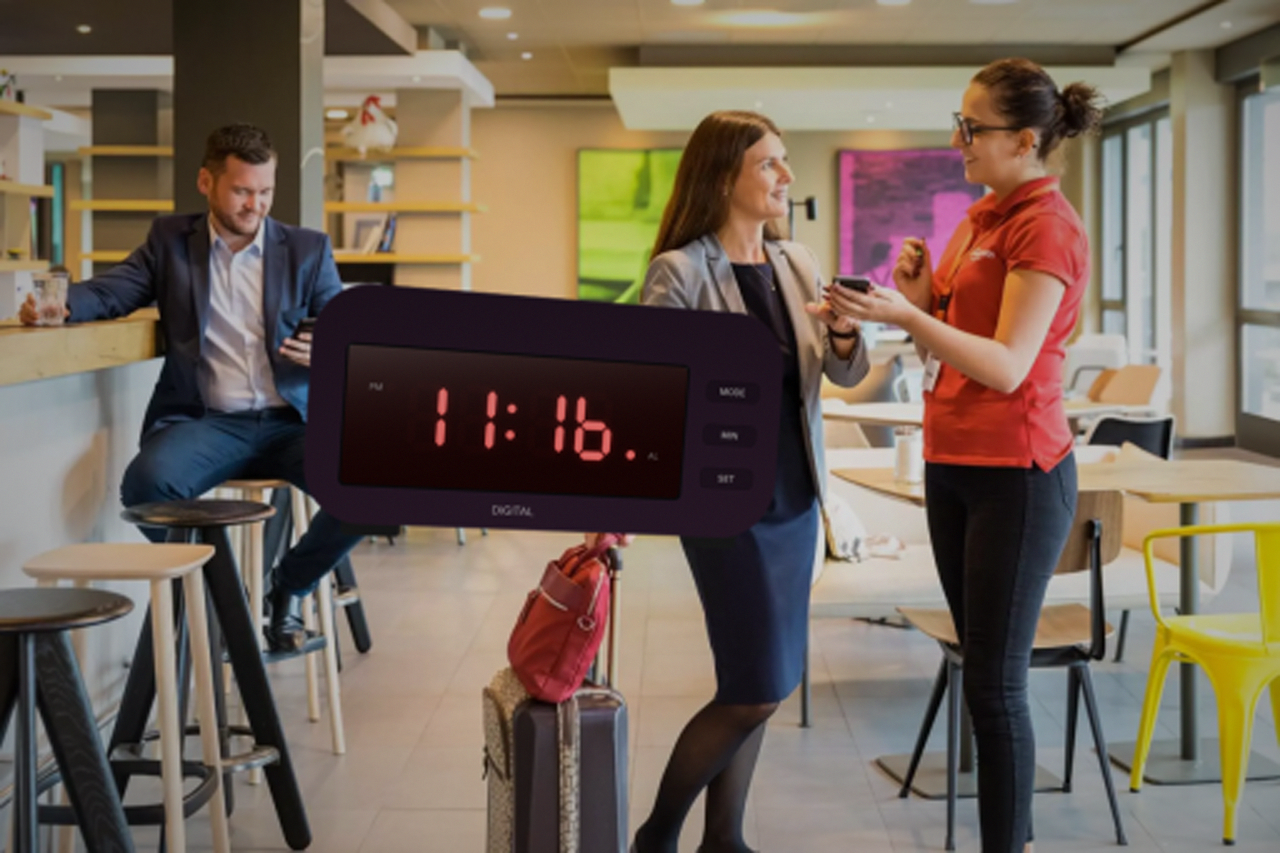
**11:16**
